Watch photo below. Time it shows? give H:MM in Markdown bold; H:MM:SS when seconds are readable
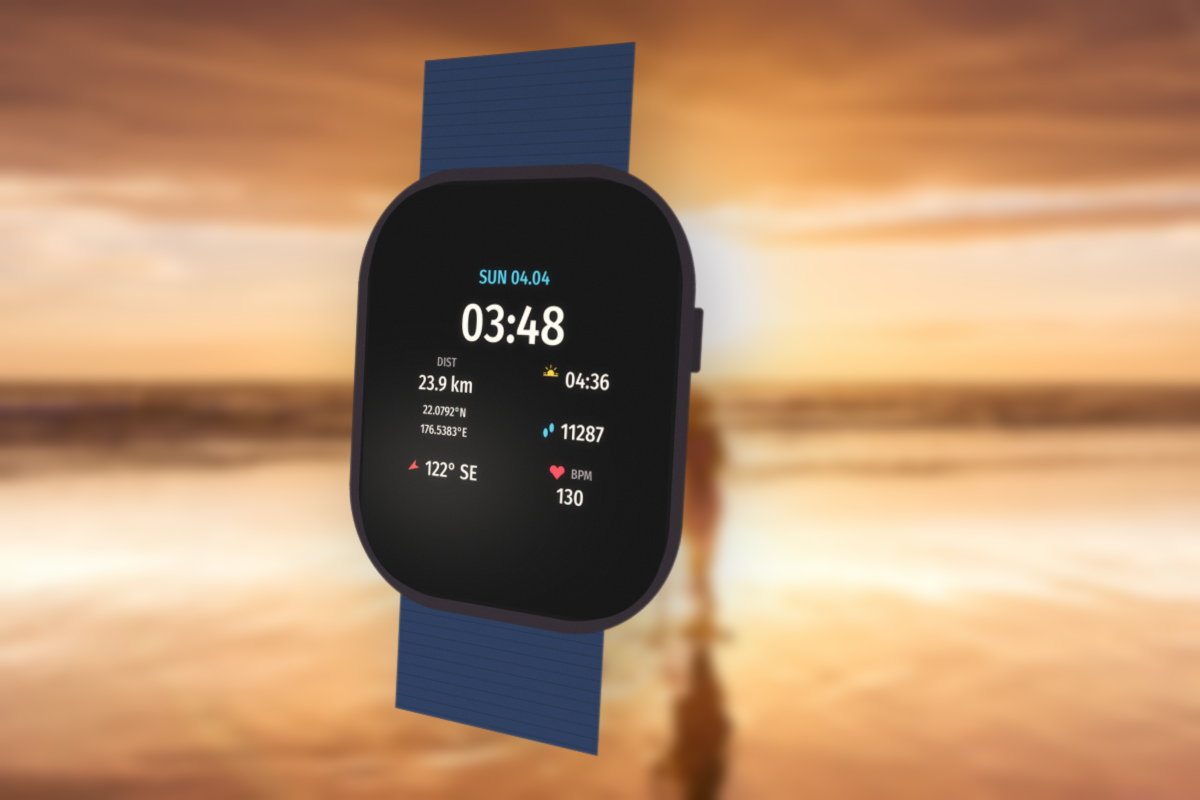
**3:48**
